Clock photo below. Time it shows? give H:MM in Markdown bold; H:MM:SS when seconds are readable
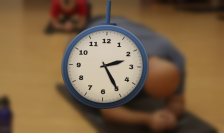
**2:25**
